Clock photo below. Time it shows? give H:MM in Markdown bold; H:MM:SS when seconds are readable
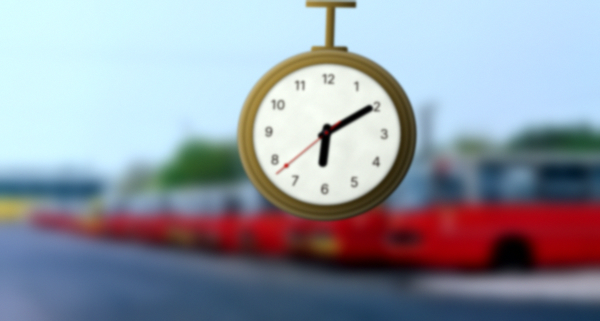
**6:09:38**
